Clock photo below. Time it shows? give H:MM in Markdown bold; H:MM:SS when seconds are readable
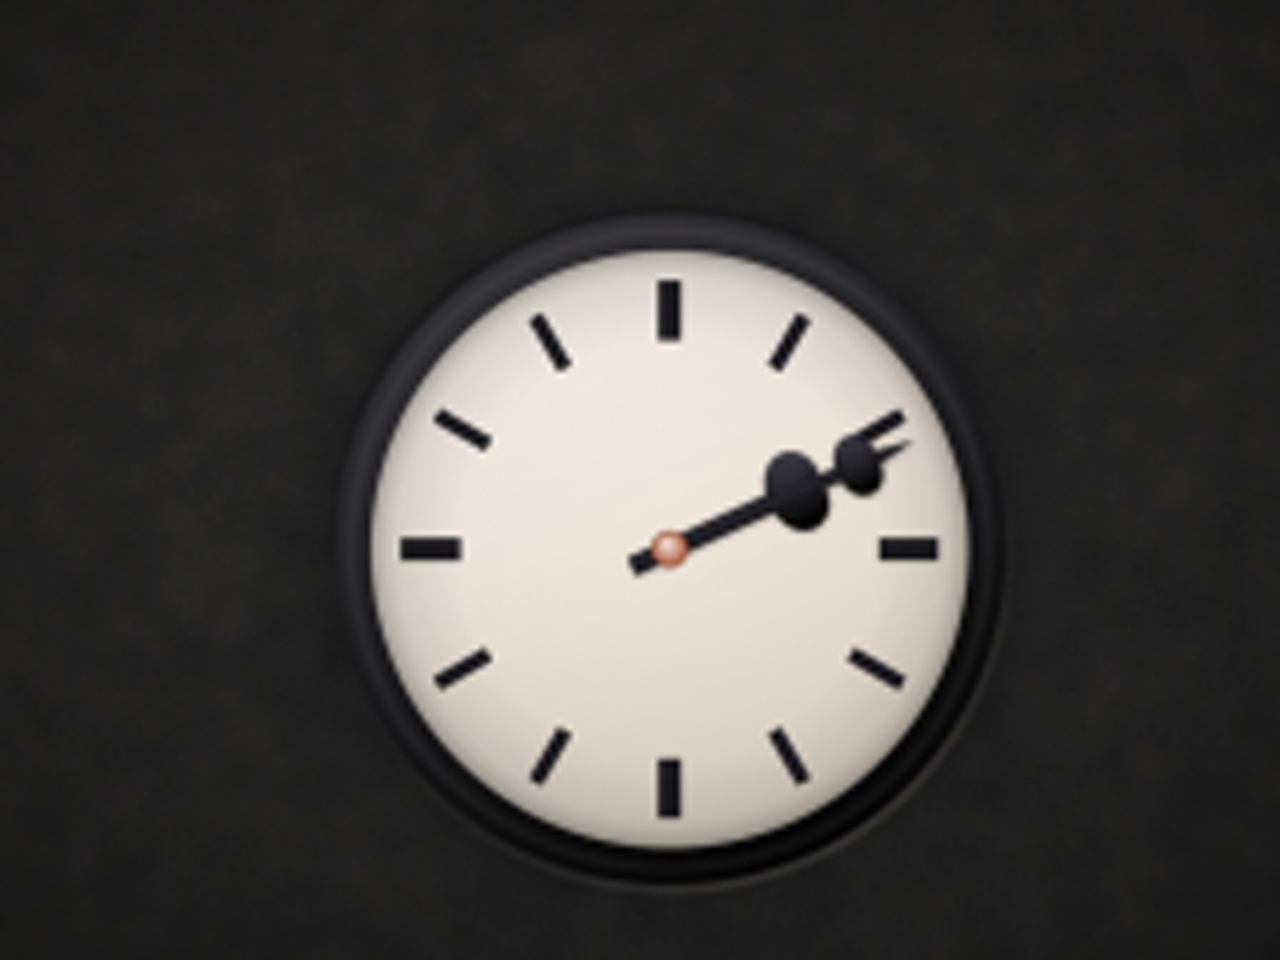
**2:11**
